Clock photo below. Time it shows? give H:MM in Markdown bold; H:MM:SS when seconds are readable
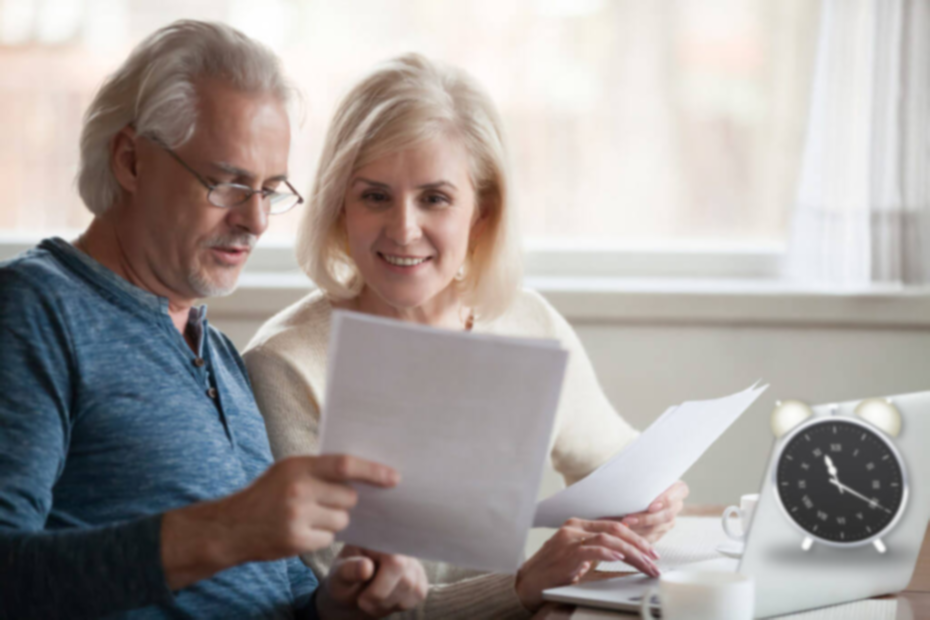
**11:20**
